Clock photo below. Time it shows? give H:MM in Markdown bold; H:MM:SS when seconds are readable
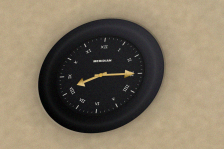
**8:15**
